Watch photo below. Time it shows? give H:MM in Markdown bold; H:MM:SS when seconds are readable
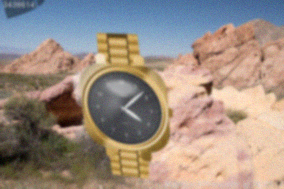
**4:08**
